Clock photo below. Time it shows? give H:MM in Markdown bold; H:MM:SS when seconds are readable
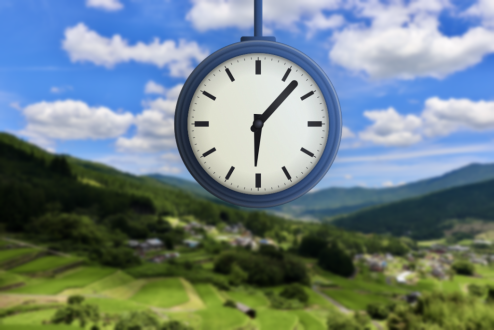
**6:07**
